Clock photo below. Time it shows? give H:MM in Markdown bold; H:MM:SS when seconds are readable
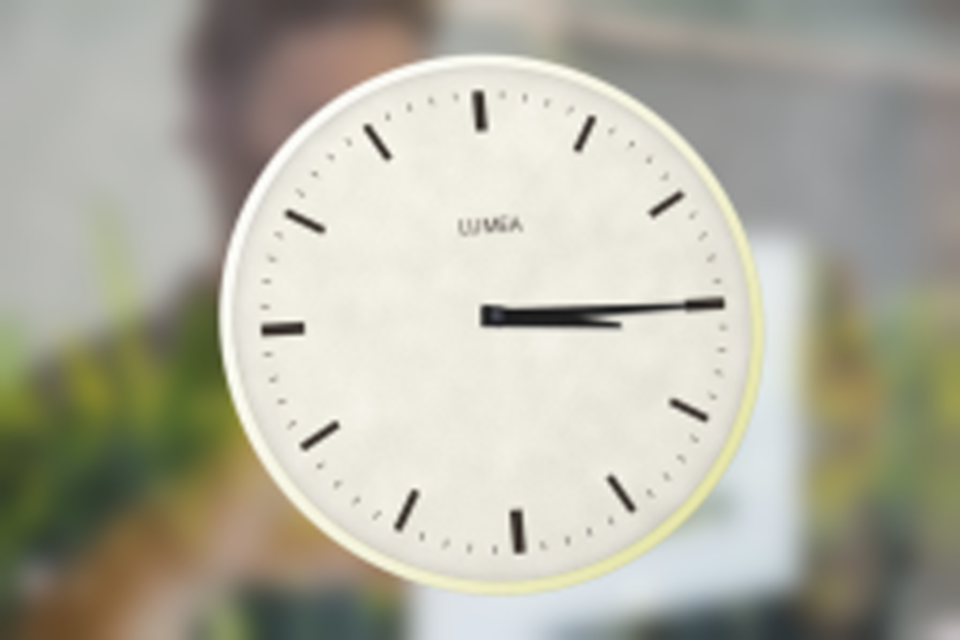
**3:15**
